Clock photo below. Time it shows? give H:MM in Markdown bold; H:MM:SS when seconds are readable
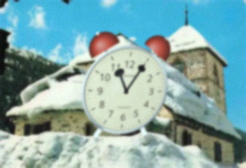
**11:05**
